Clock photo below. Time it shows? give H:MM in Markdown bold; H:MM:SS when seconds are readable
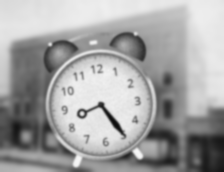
**8:25**
